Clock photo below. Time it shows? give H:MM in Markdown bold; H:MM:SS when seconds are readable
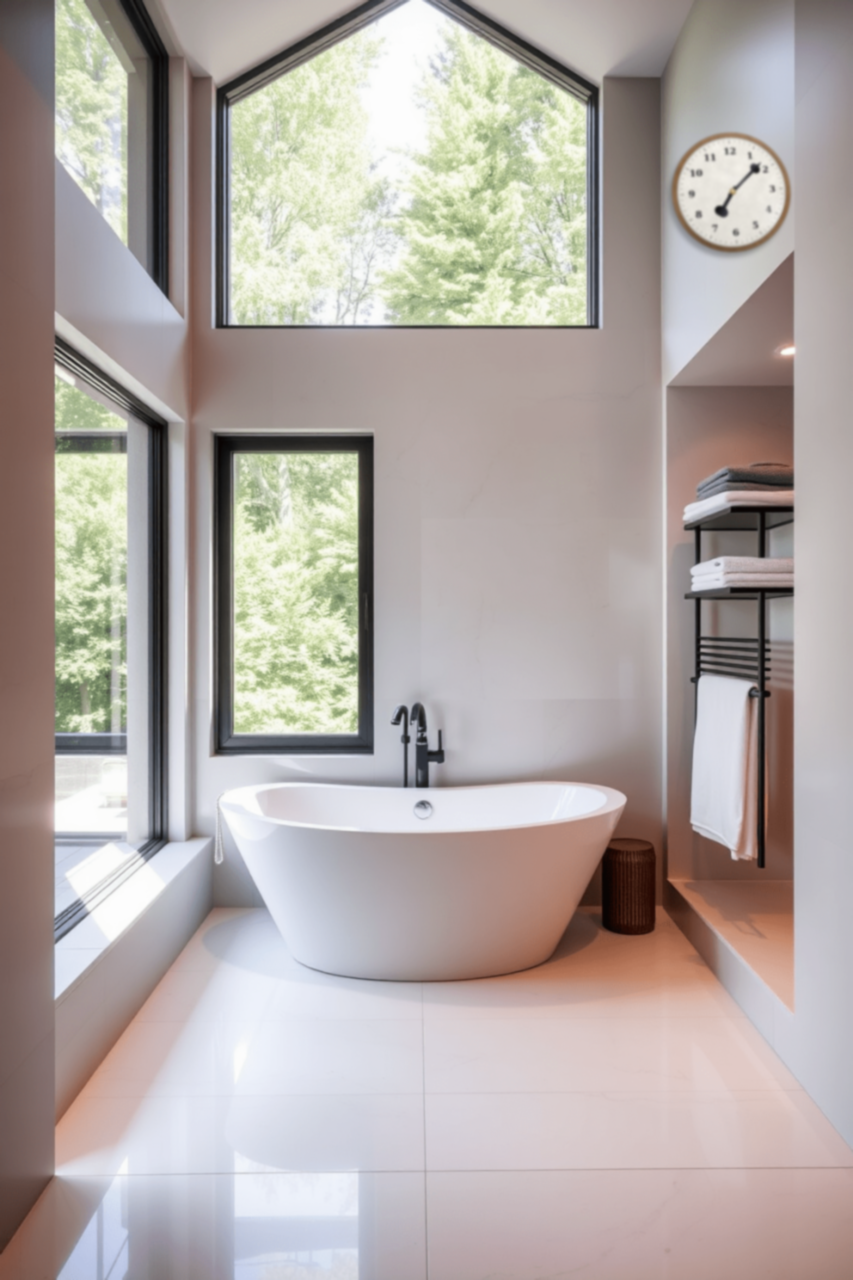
**7:08**
